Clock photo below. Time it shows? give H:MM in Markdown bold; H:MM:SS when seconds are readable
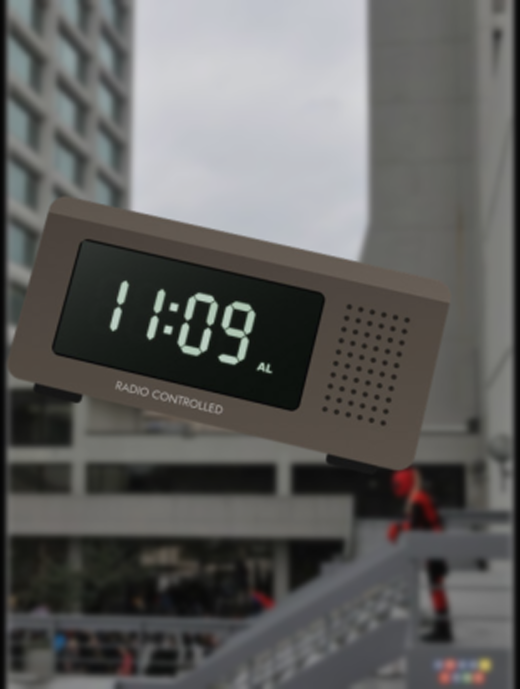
**11:09**
